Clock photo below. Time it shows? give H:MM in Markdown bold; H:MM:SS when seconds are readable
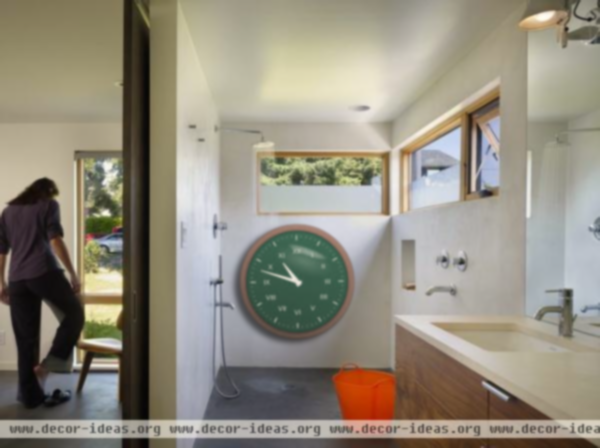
**10:48**
